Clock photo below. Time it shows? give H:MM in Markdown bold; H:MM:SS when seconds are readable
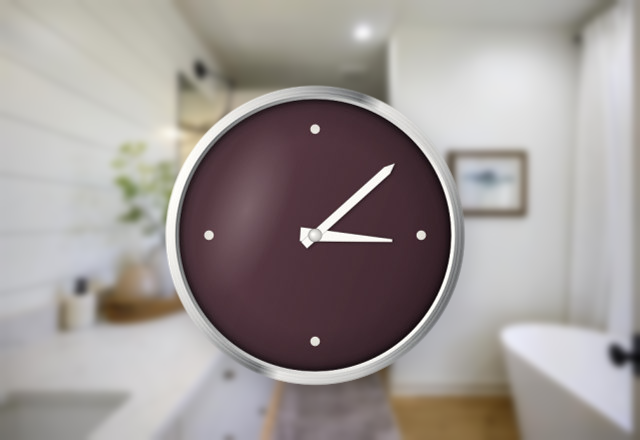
**3:08**
